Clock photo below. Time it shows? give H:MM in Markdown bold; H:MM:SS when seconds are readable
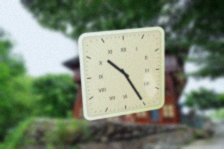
**10:25**
